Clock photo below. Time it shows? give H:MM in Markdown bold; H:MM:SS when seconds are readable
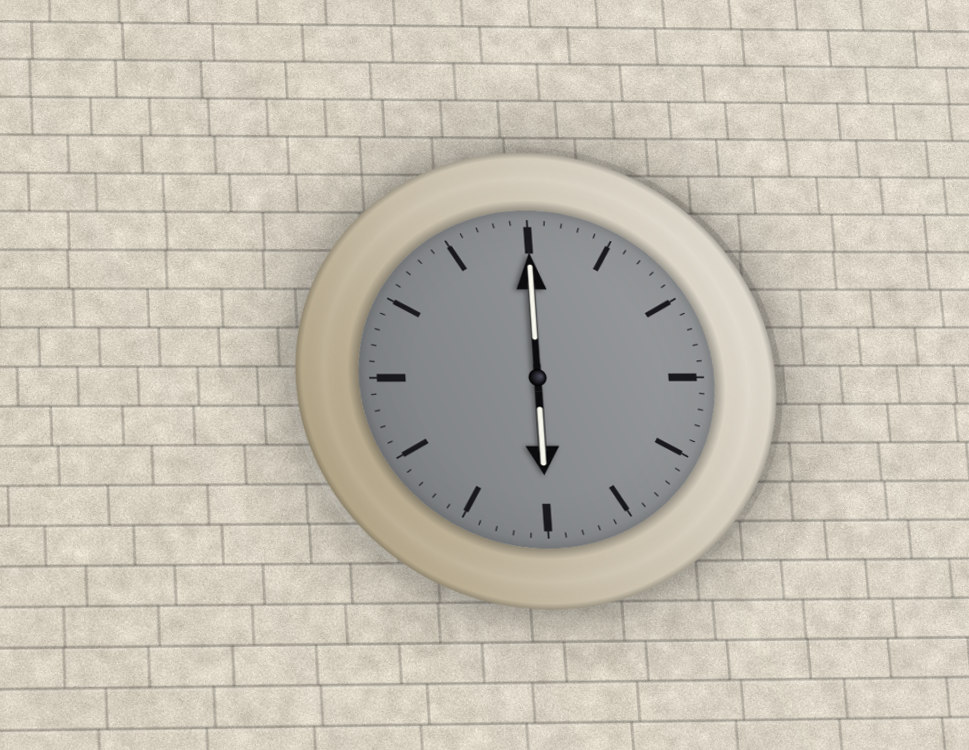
**6:00**
